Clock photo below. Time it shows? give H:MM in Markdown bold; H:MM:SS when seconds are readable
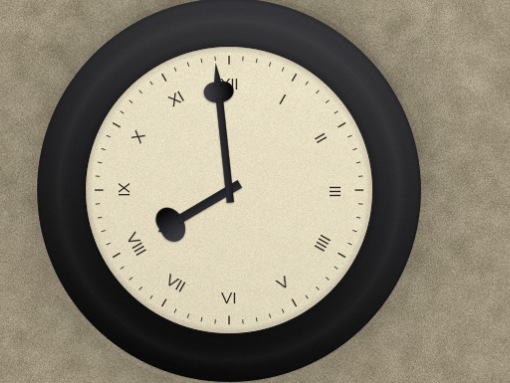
**7:59**
